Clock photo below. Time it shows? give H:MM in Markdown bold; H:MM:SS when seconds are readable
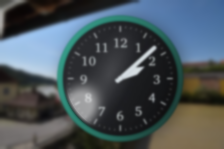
**2:08**
